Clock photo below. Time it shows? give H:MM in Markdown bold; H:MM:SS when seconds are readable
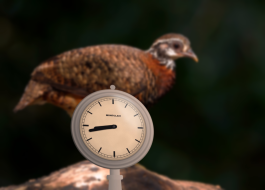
**8:43**
